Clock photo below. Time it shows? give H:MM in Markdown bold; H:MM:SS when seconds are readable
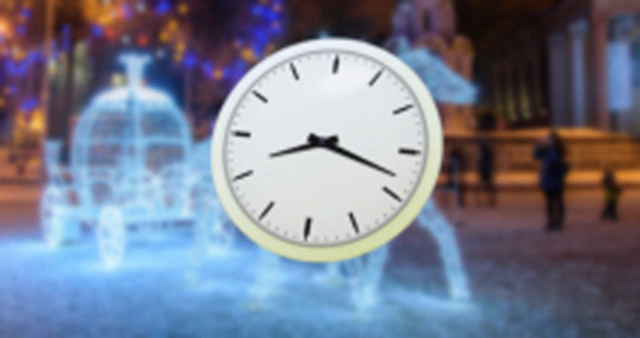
**8:18**
